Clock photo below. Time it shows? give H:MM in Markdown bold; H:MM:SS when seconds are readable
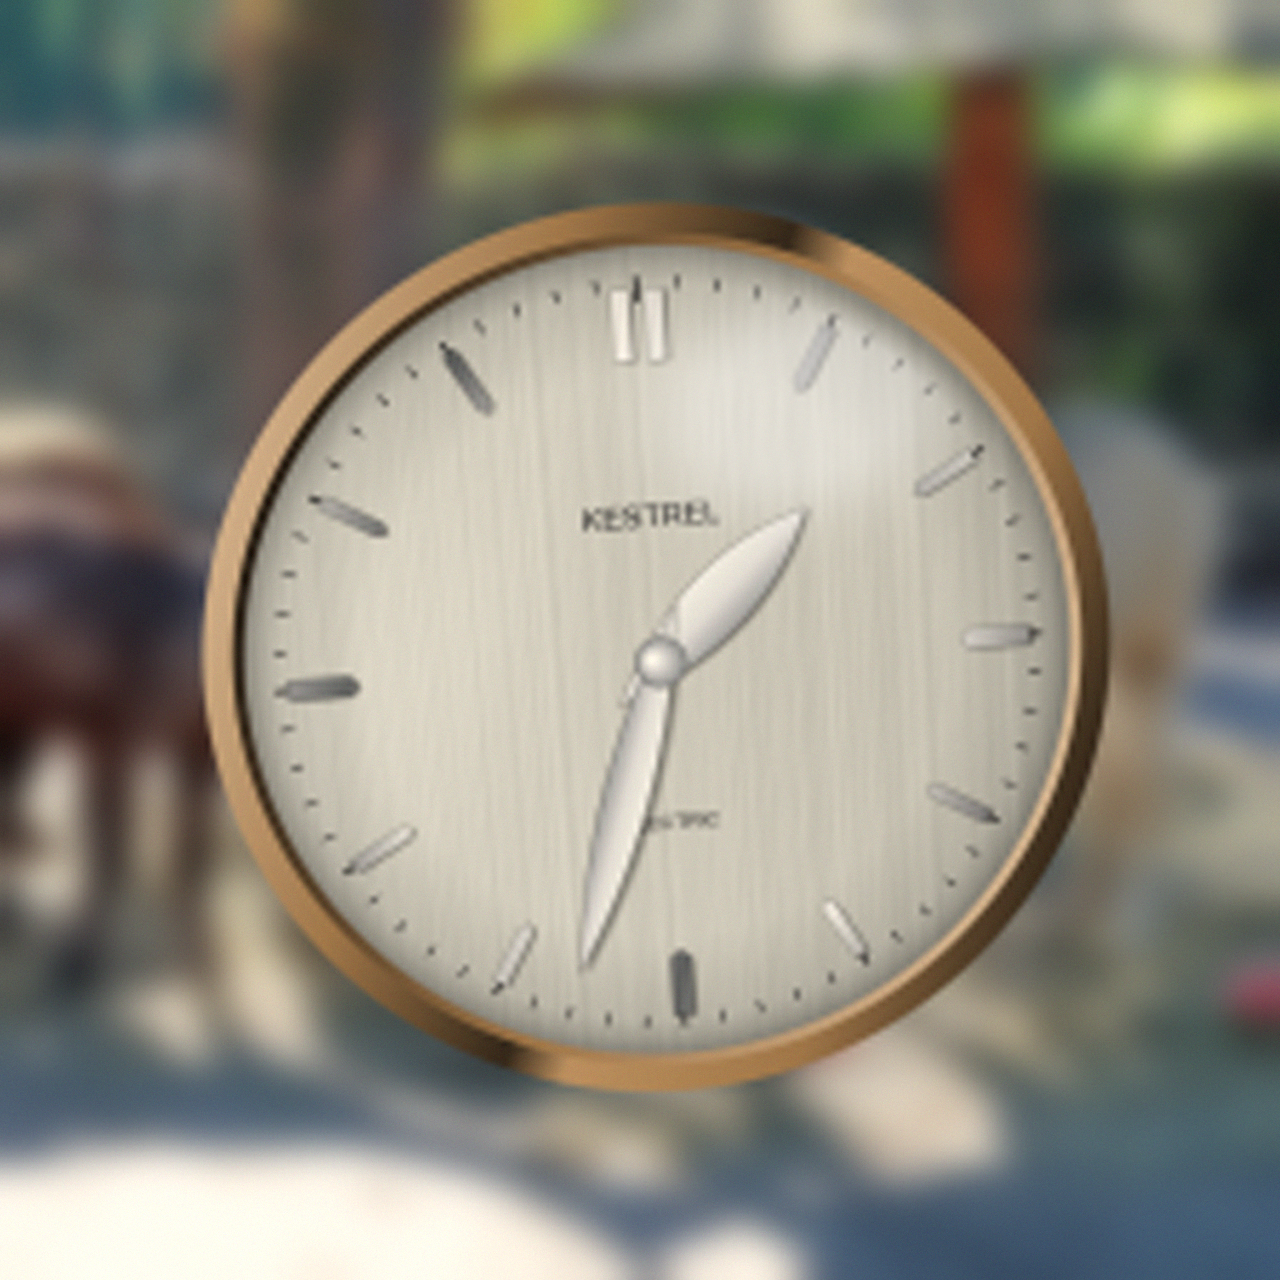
**1:33**
